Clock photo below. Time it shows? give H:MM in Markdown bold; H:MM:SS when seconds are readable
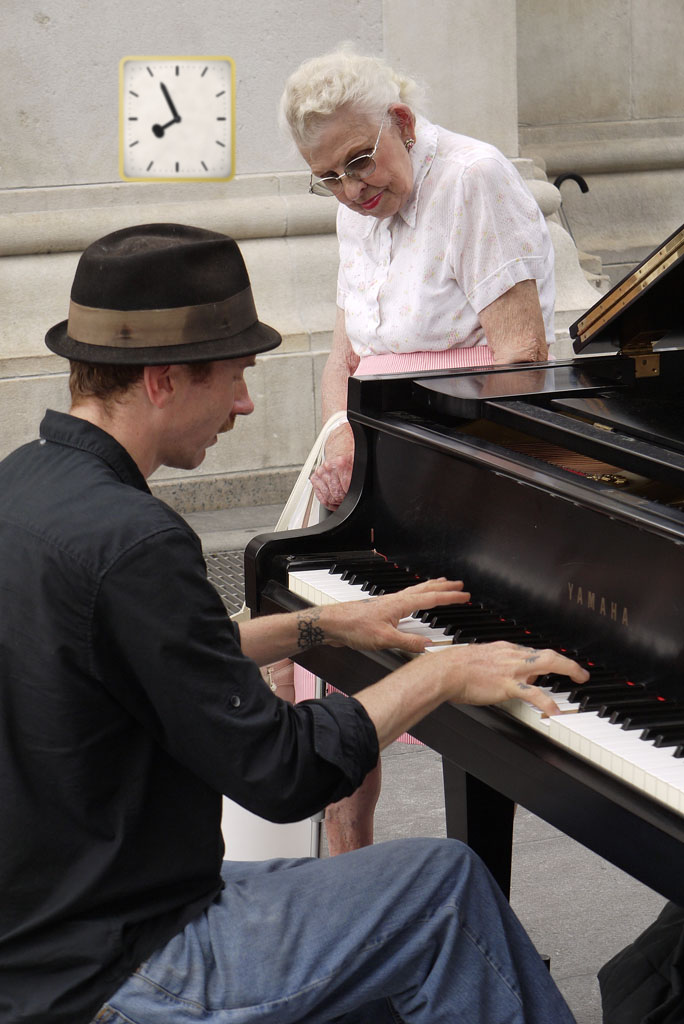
**7:56**
